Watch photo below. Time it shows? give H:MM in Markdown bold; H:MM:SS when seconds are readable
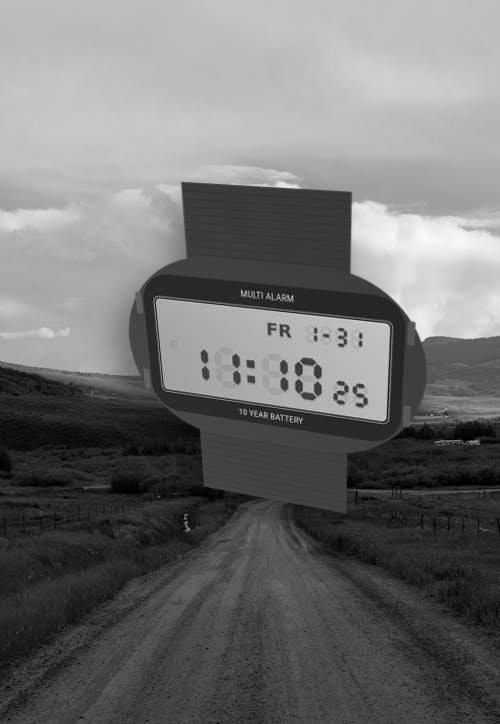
**11:10:25**
